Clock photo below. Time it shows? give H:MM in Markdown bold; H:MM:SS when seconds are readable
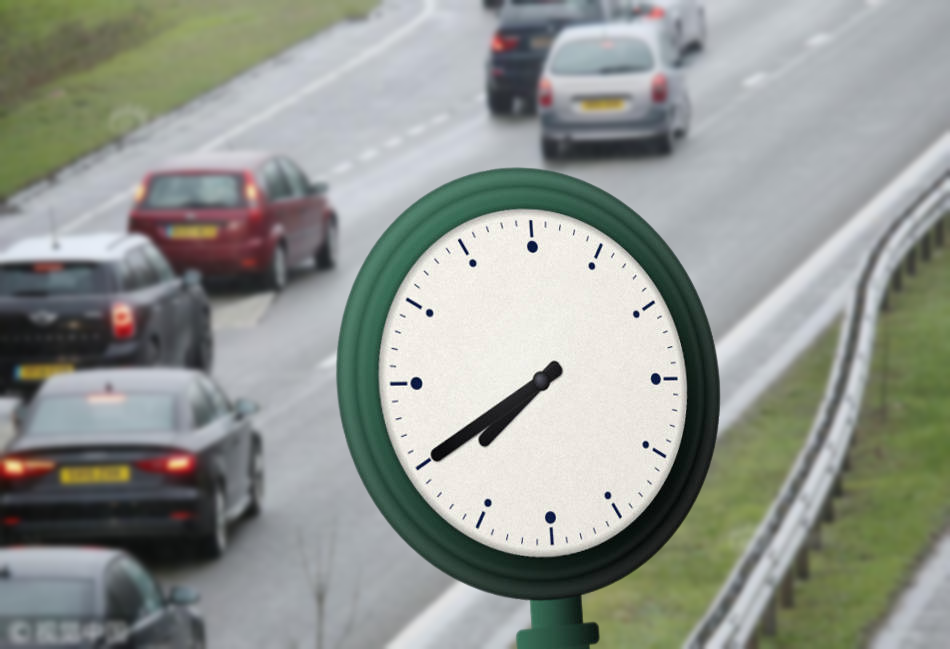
**7:40**
